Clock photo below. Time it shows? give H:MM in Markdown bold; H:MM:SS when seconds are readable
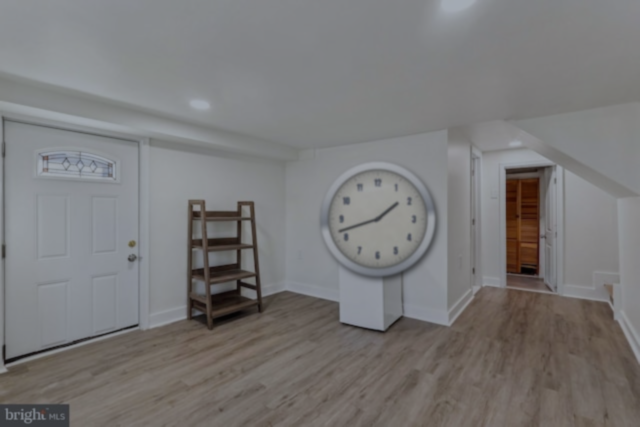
**1:42**
